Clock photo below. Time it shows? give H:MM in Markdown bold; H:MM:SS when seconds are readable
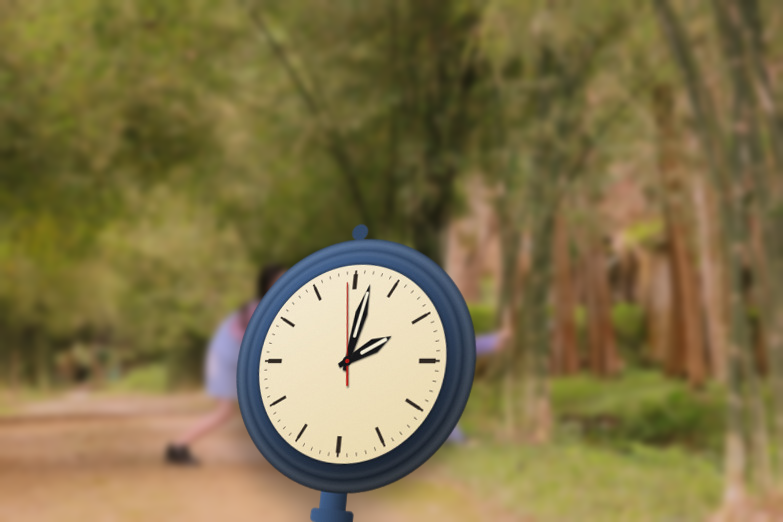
**2:01:59**
